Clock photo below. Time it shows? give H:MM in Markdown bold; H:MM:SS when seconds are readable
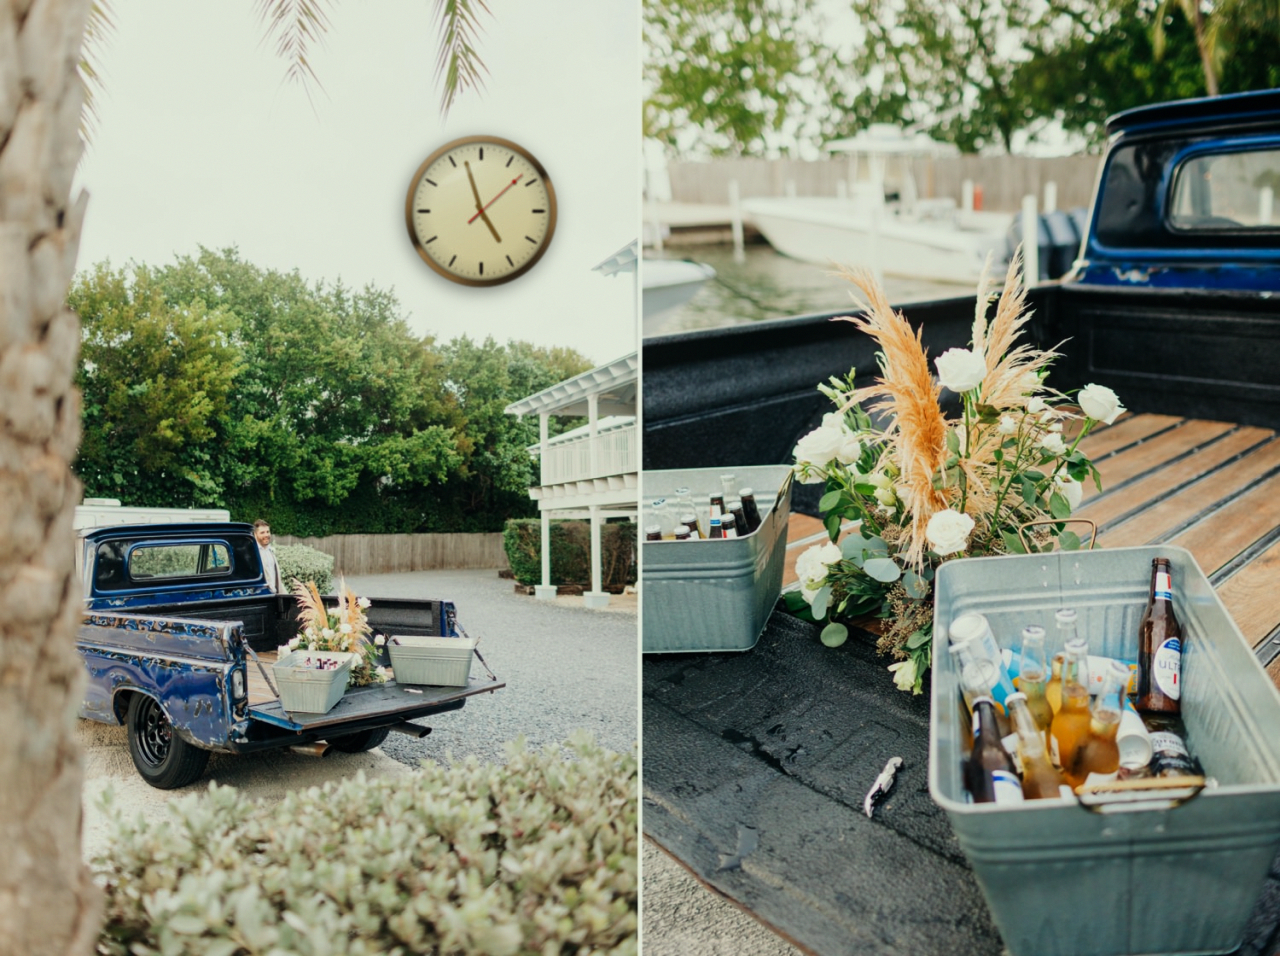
**4:57:08**
